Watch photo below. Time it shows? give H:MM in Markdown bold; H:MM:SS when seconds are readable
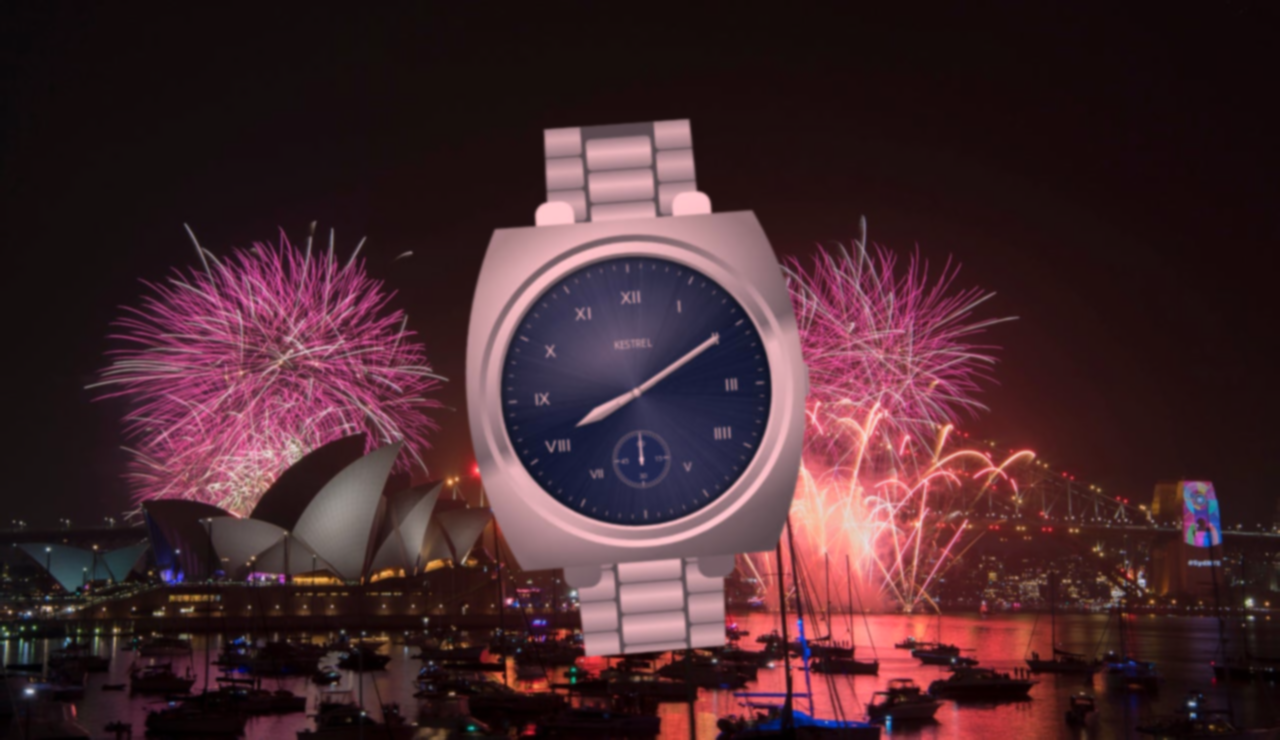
**8:10**
